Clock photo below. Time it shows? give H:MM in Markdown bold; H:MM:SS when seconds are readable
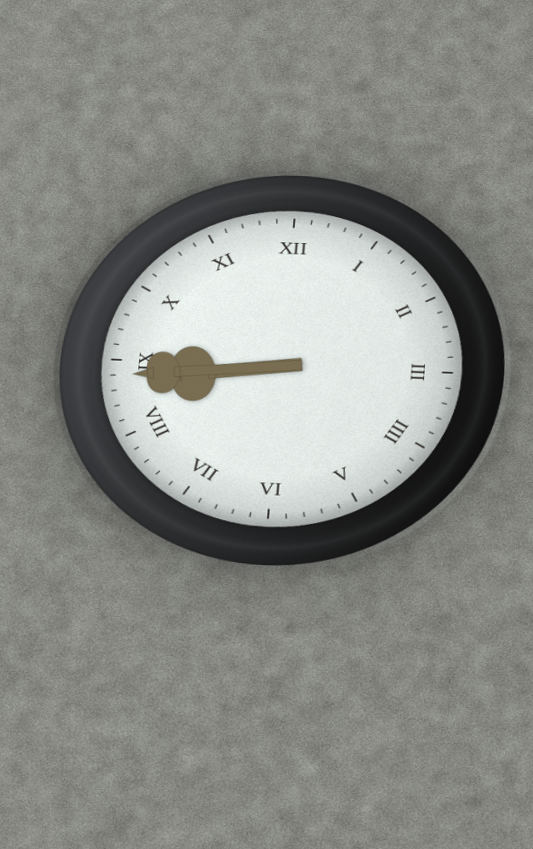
**8:44**
